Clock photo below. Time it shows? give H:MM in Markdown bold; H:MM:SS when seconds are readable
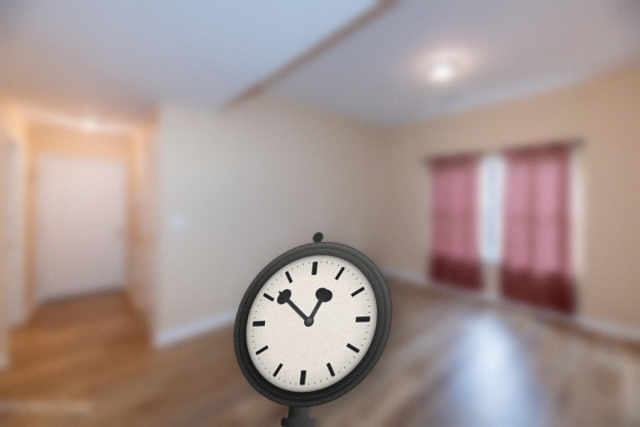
**12:52**
